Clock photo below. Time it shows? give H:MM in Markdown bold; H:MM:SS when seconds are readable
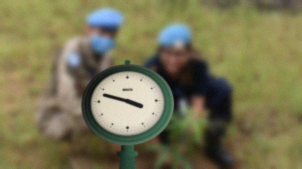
**3:48**
